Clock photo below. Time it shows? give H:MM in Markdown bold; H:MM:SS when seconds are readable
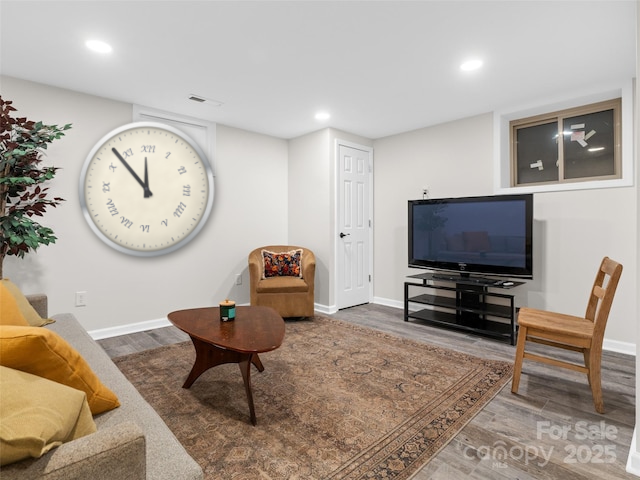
**11:53**
